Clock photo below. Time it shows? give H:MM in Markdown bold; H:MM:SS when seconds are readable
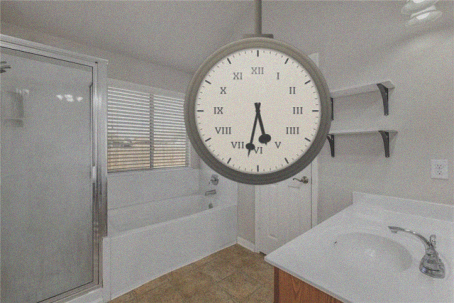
**5:32**
